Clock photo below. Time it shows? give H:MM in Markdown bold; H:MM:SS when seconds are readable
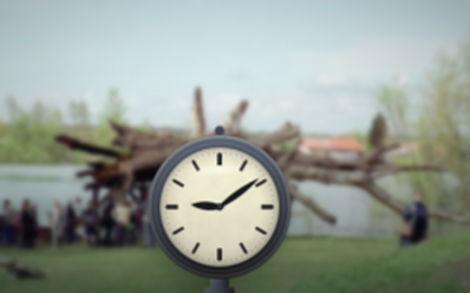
**9:09**
